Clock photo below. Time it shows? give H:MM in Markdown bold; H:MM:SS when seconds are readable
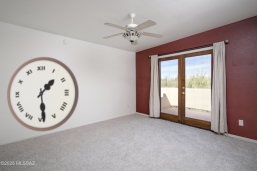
**1:29**
